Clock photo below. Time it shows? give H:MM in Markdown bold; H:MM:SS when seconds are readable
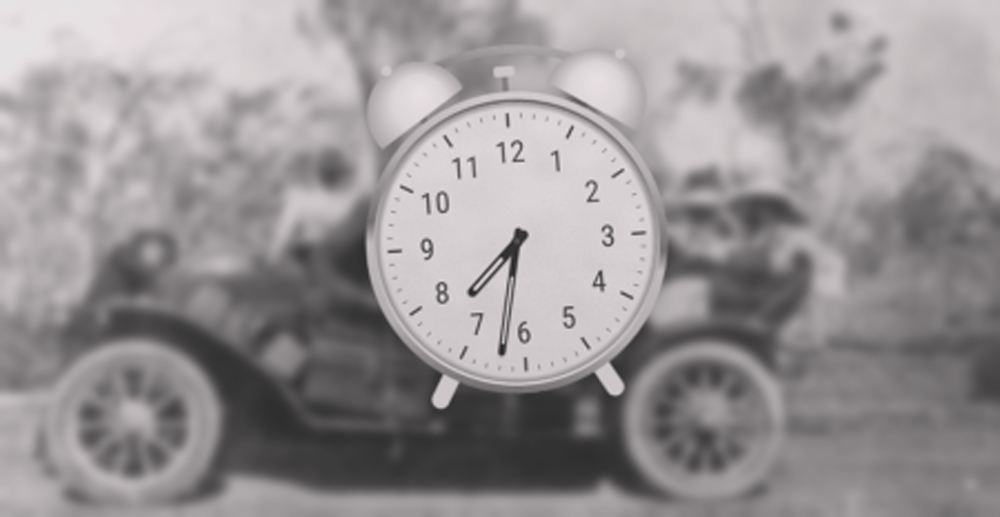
**7:32**
